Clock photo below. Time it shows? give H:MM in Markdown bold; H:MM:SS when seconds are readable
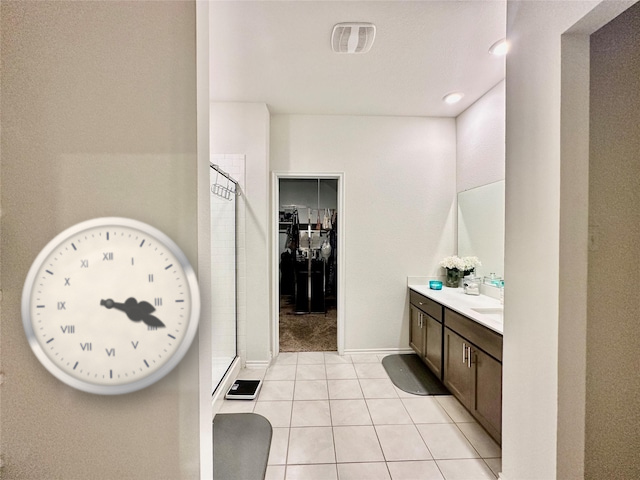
**3:19**
